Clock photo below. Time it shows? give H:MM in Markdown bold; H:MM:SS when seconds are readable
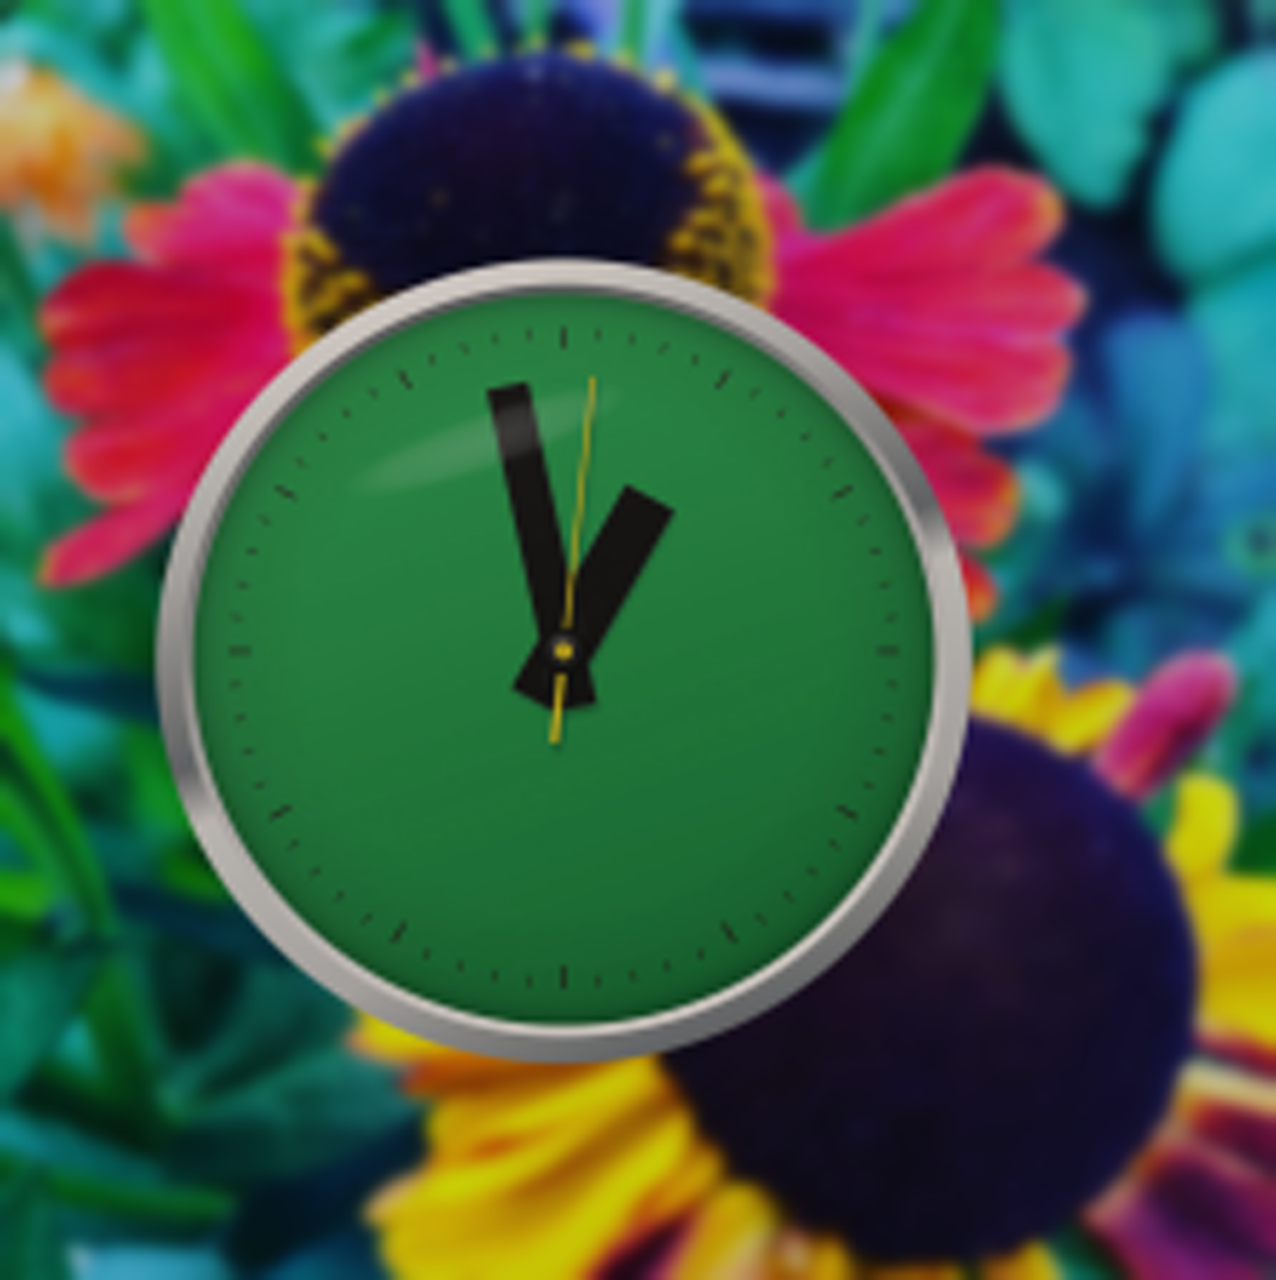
**12:58:01**
